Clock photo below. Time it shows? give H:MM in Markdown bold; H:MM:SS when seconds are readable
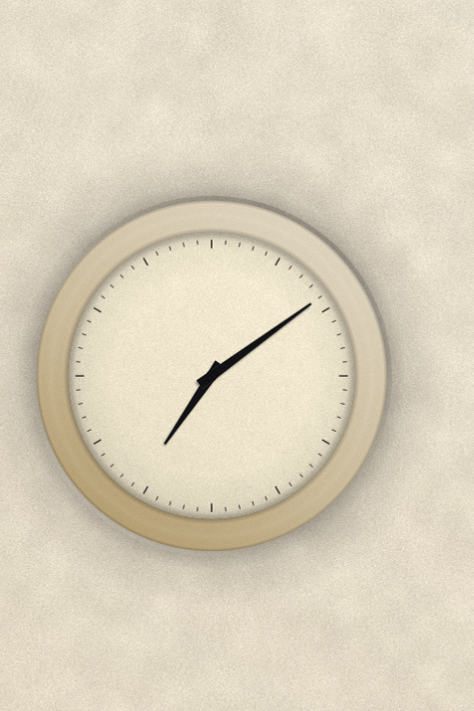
**7:09**
